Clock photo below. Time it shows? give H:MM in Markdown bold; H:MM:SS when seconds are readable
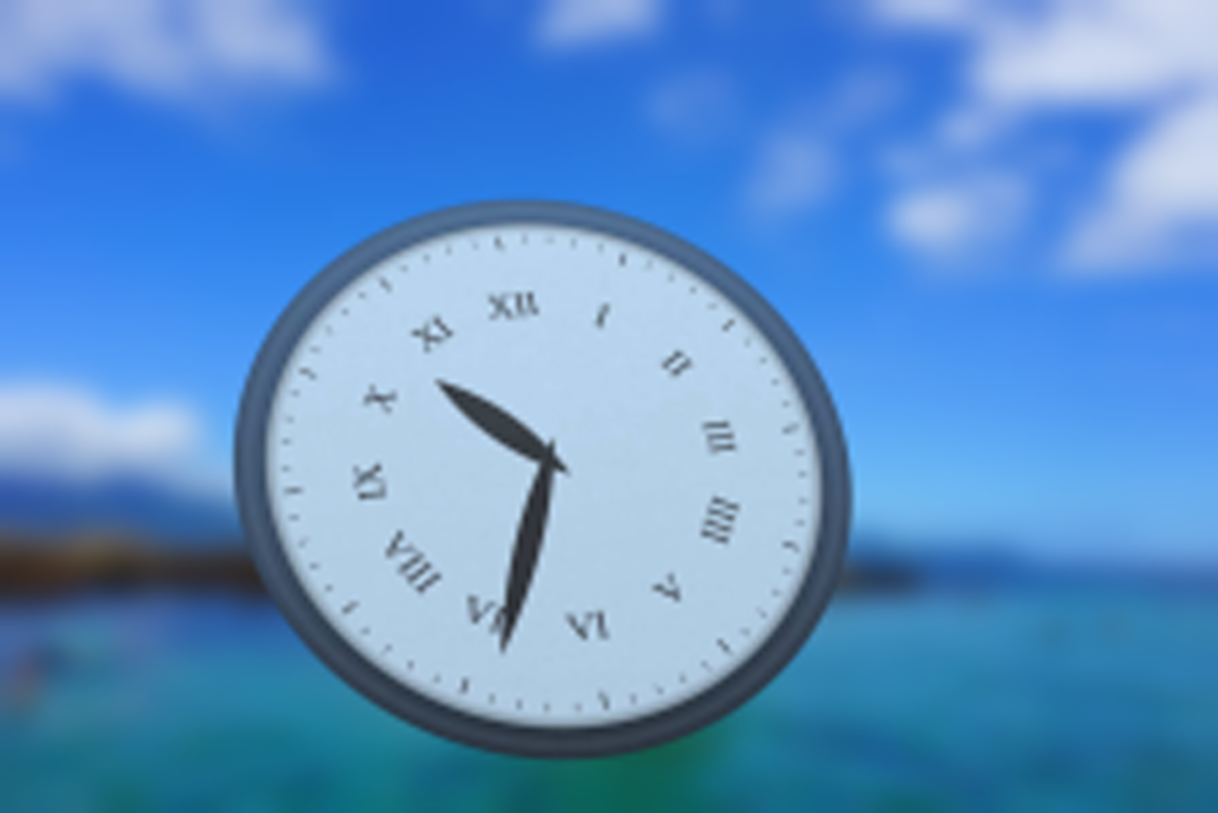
**10:34**
